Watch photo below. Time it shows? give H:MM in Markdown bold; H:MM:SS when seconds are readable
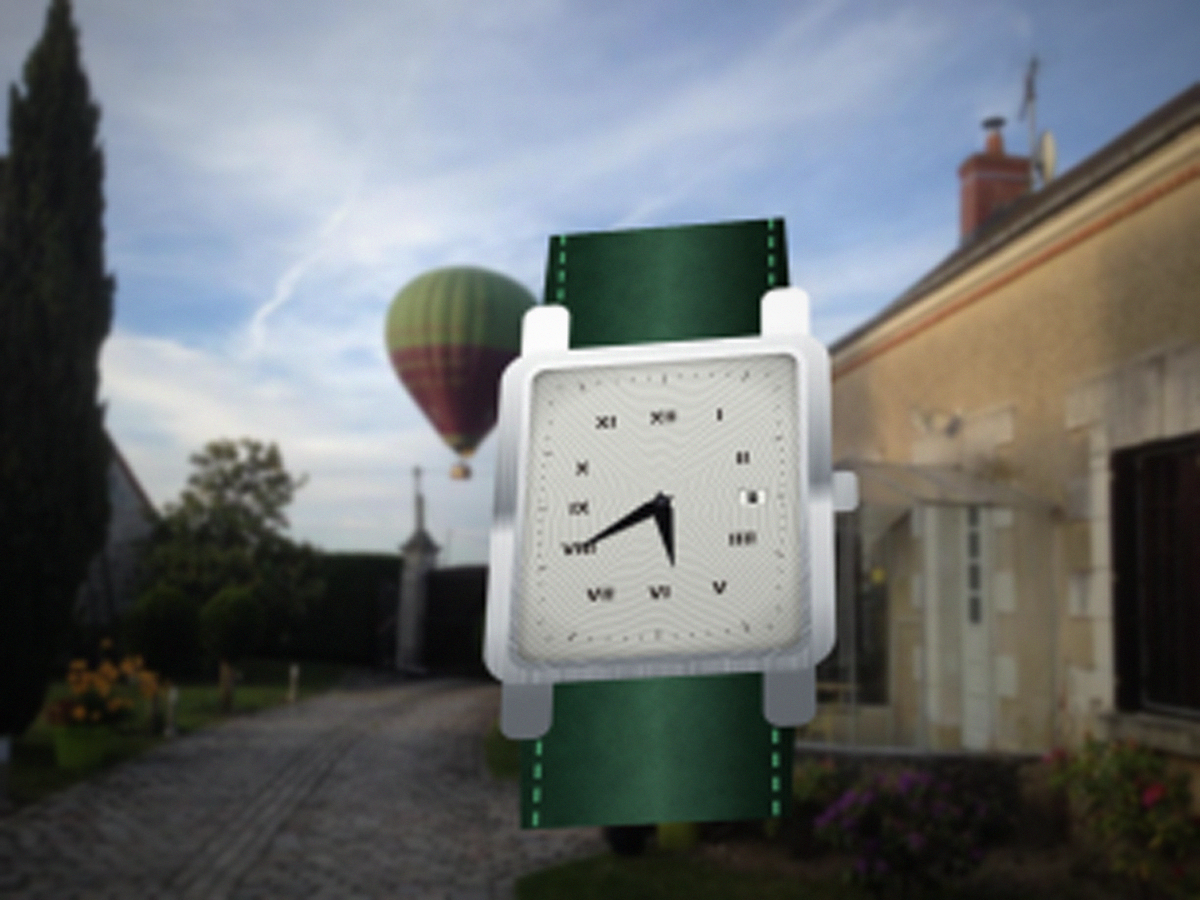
**5:40**
